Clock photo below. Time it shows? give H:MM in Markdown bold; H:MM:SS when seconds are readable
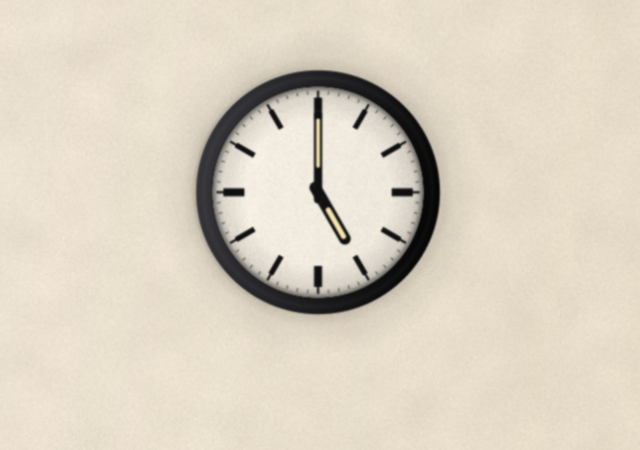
**5:00**
